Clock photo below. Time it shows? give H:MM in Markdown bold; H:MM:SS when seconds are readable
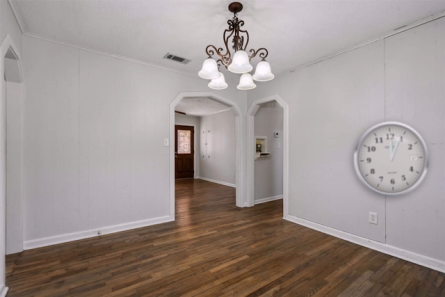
**12:04**
